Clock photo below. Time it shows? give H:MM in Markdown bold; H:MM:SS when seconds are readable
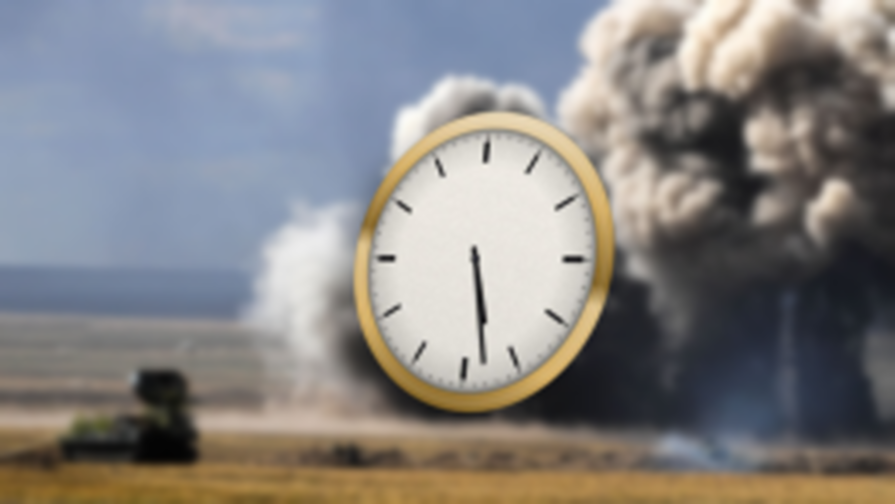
**5:28**
